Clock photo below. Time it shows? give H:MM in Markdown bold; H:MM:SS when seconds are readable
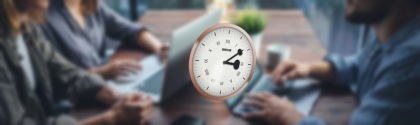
**3:09**
